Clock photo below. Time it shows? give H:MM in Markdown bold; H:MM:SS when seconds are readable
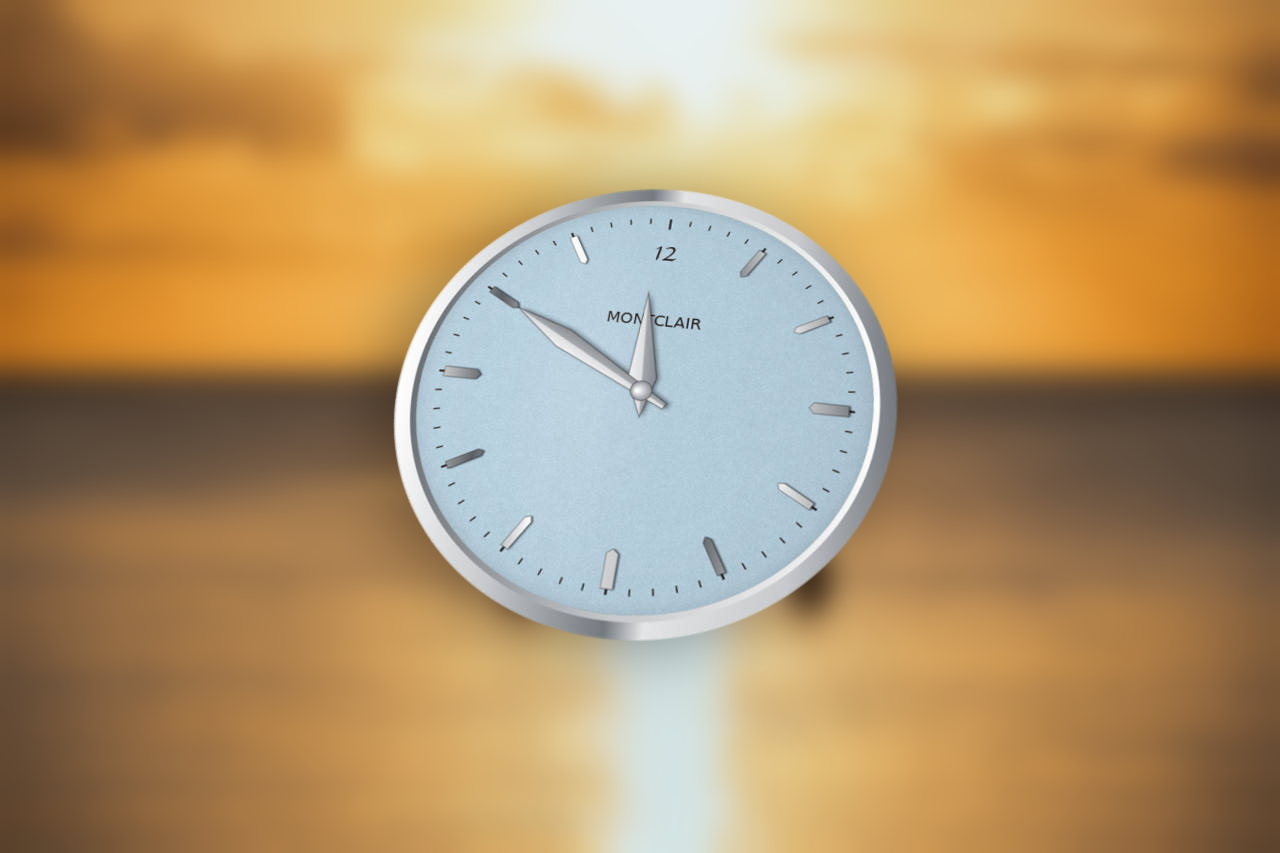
**11:50**
